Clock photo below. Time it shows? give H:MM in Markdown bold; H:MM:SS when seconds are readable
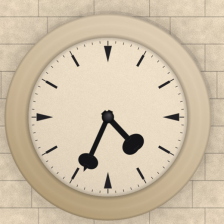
**4:34**
